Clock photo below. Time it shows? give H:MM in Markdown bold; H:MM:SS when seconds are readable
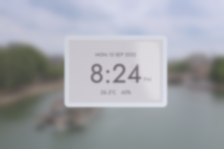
**8:24**
